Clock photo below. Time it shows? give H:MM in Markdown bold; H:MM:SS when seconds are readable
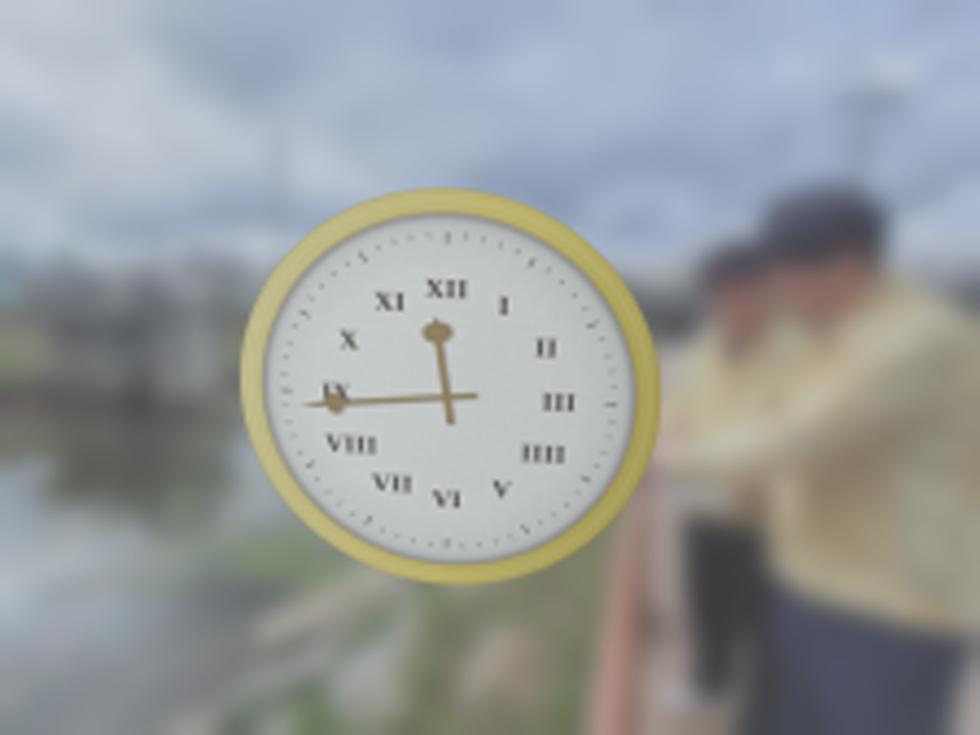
**11:44**
